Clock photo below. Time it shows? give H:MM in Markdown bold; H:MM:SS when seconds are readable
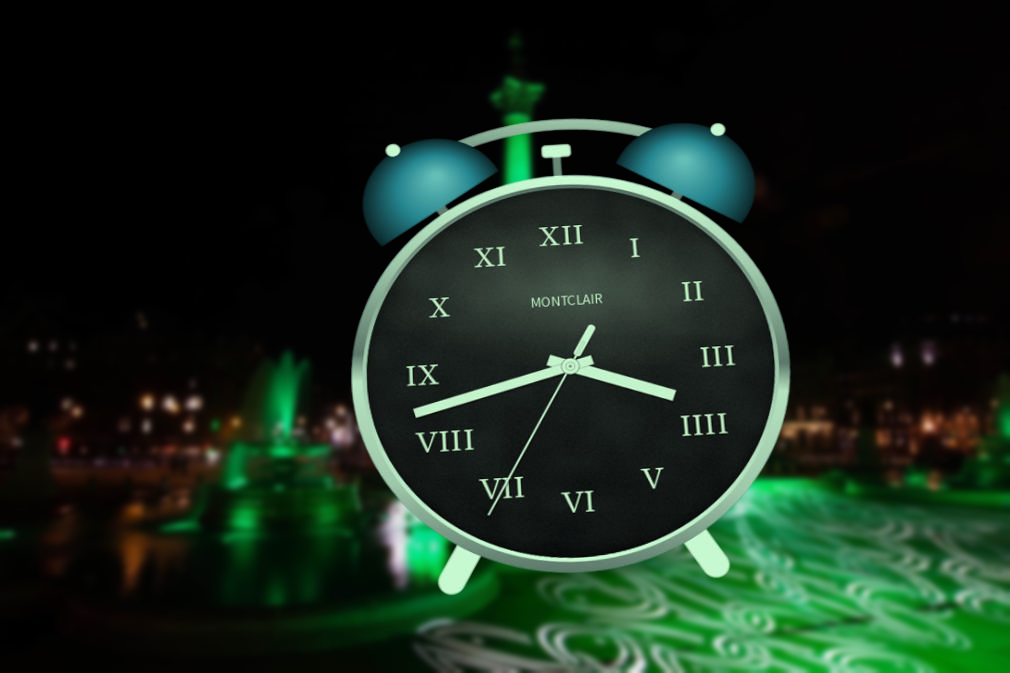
**3:42:35**
